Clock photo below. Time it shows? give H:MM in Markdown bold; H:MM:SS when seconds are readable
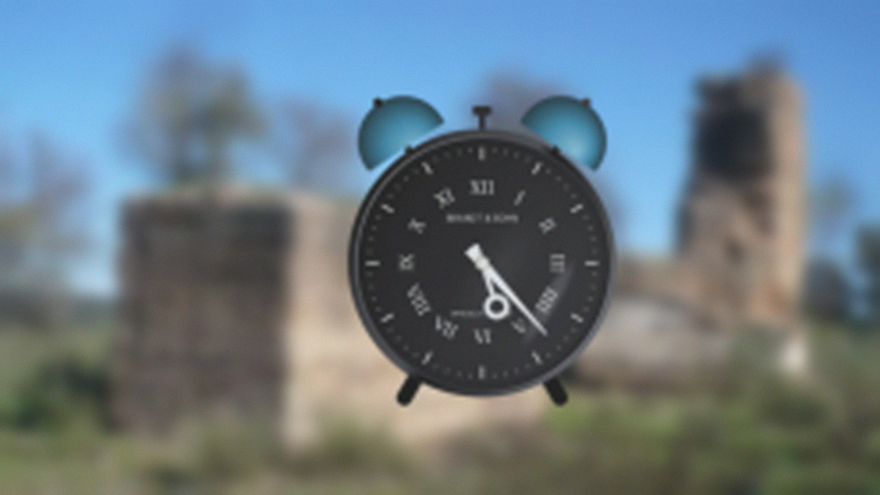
**5:23**
